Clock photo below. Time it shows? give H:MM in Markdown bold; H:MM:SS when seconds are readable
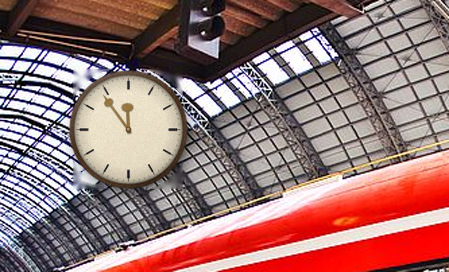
**11:54**
